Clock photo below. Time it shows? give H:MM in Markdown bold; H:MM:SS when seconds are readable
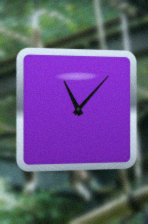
**11:07**
